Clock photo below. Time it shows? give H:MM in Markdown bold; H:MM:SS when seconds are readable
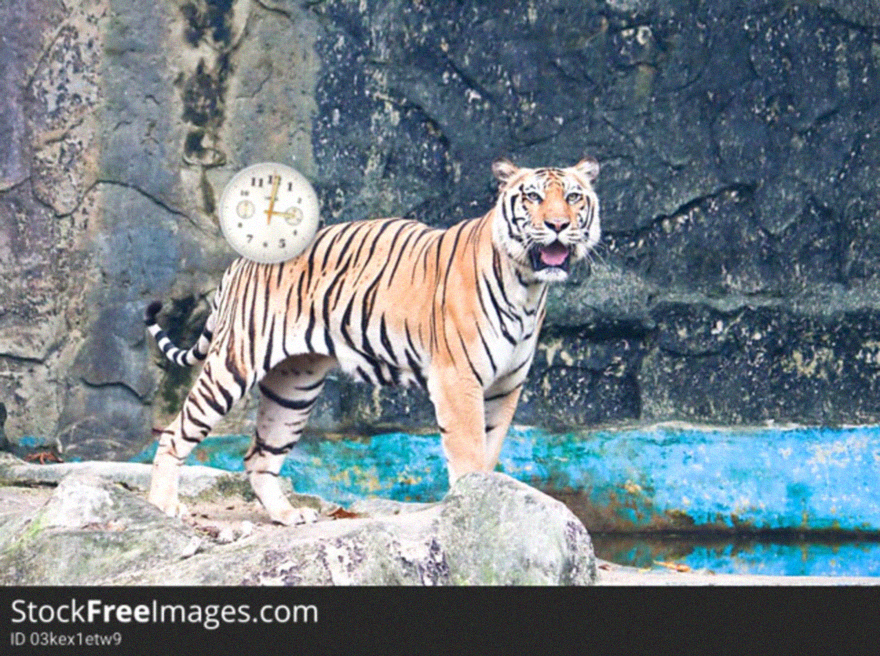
**3:01**
